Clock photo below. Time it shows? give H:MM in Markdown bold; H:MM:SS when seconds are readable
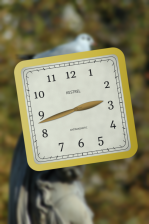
**2:43**
